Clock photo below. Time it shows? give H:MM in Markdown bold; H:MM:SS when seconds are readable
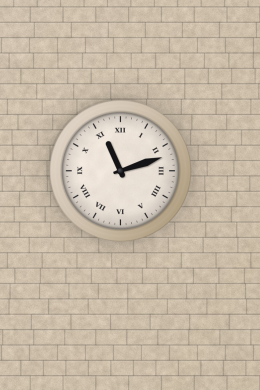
**11:12**
